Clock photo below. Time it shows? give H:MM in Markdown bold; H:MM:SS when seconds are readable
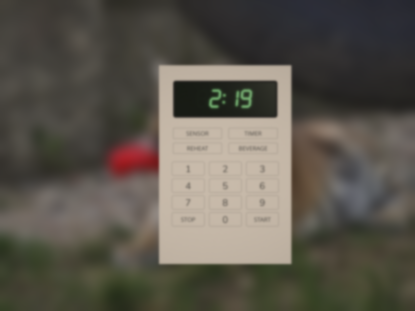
**2:19**
